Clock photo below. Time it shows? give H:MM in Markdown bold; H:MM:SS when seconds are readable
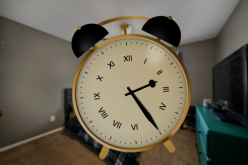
**2:25**
